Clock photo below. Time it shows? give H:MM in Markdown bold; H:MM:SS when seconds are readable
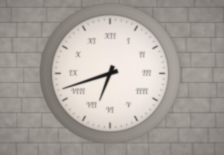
**6:42**
